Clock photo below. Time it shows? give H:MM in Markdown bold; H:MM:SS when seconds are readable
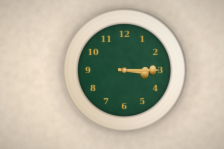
**3:15**
